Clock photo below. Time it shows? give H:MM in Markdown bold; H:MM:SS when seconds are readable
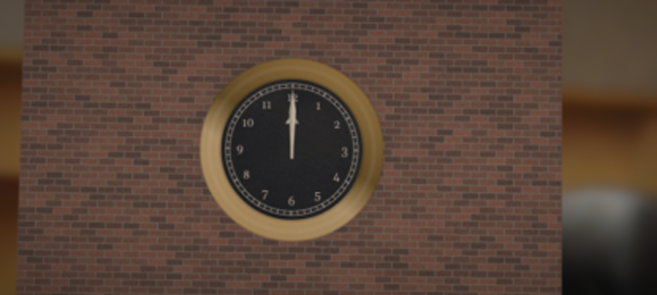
**12:00**
